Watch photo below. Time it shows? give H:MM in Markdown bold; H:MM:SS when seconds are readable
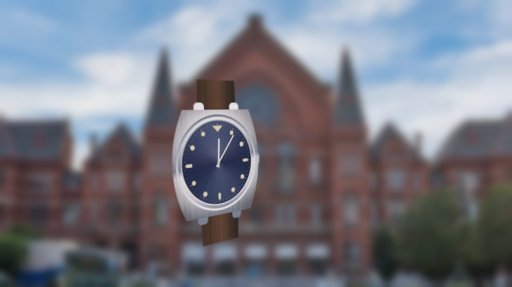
**12:06**
